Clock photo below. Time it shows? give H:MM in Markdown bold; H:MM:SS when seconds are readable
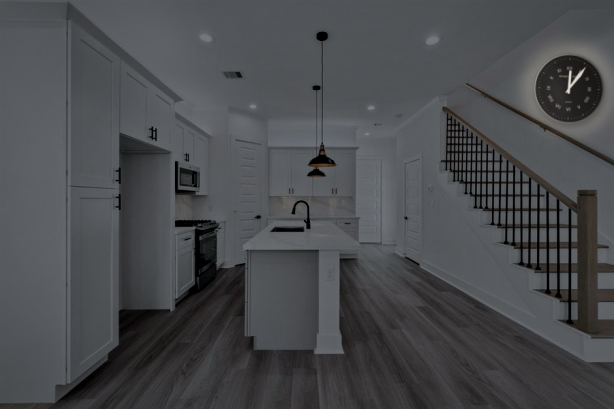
**12:06**
